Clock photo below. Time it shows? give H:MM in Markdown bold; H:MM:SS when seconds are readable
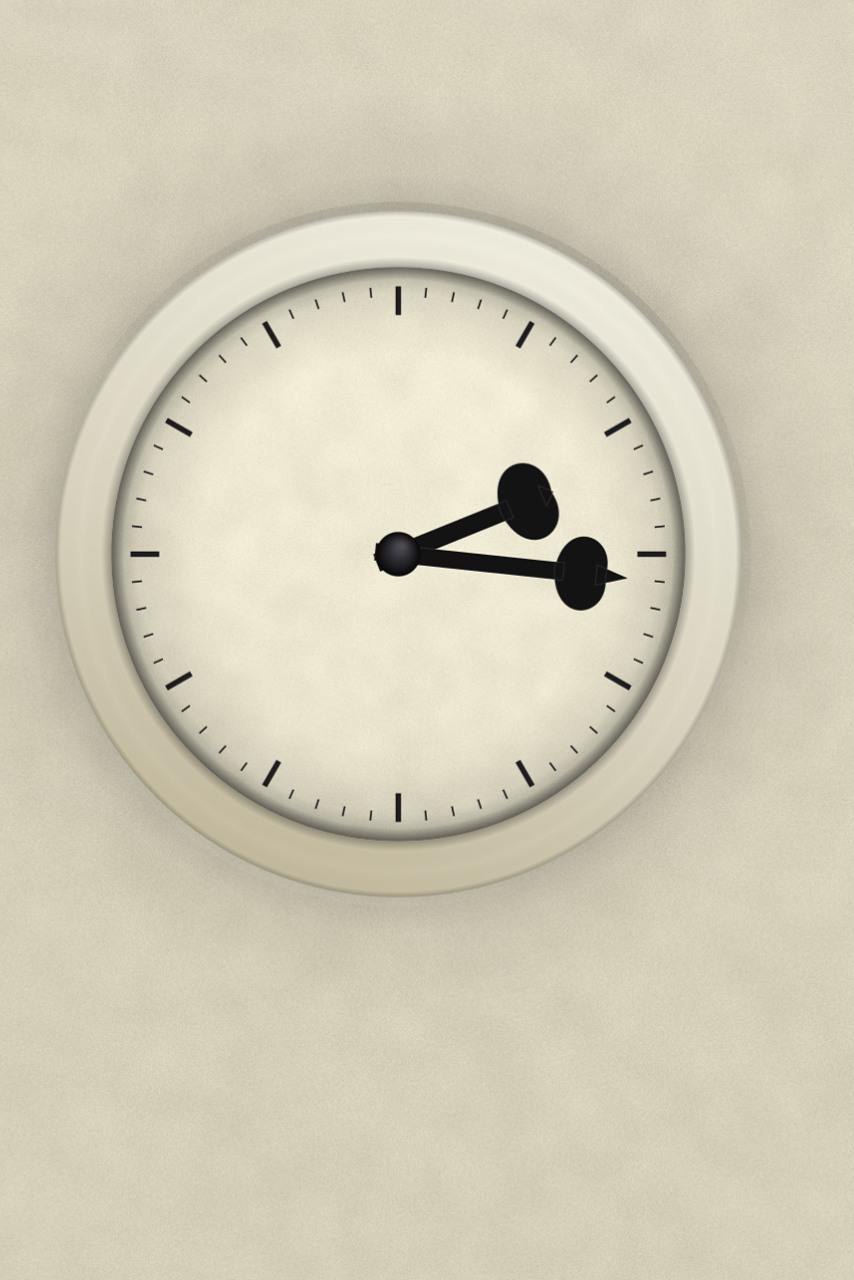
**2:16**
